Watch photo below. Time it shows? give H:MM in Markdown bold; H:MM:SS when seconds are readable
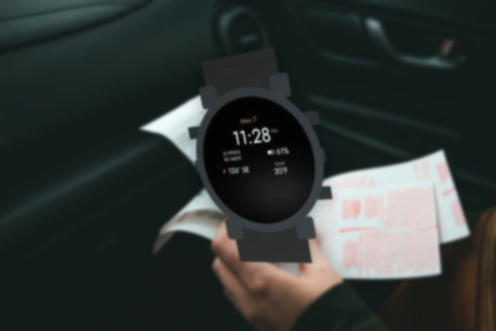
**11:28**
